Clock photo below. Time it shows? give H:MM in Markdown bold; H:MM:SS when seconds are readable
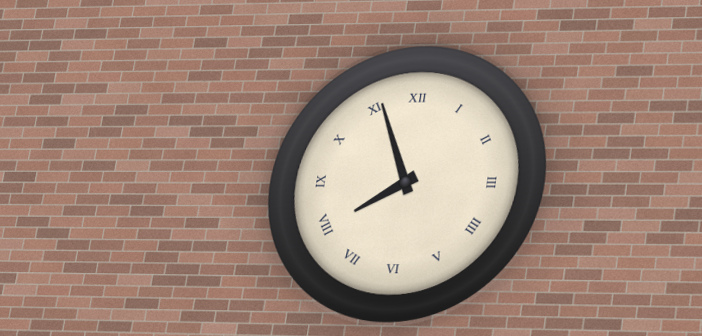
**7:56**
